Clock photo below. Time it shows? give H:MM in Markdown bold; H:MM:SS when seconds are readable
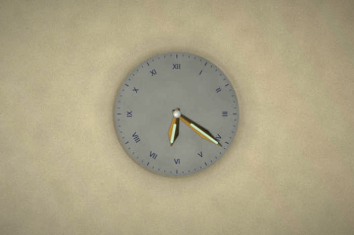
**6:21**
